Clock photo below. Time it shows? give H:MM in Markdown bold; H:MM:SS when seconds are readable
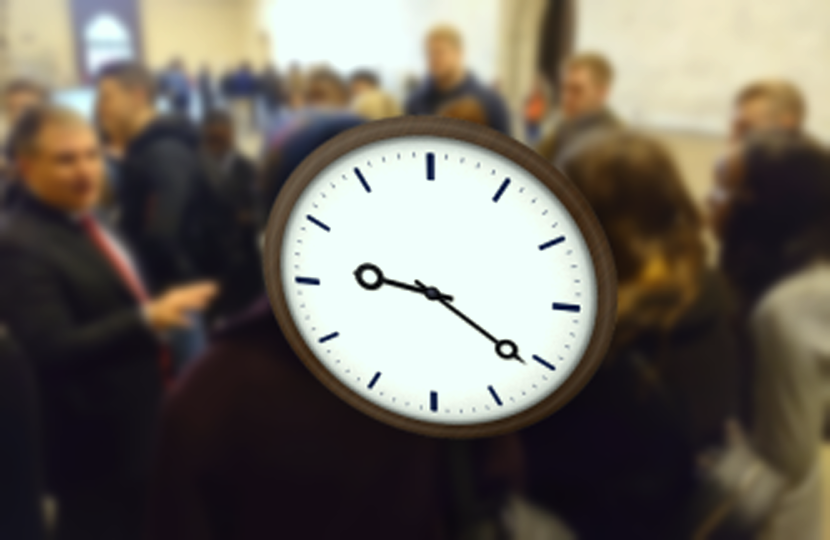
**9:21**
